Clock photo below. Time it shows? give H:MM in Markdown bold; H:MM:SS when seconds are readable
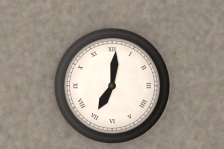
**7:01**
